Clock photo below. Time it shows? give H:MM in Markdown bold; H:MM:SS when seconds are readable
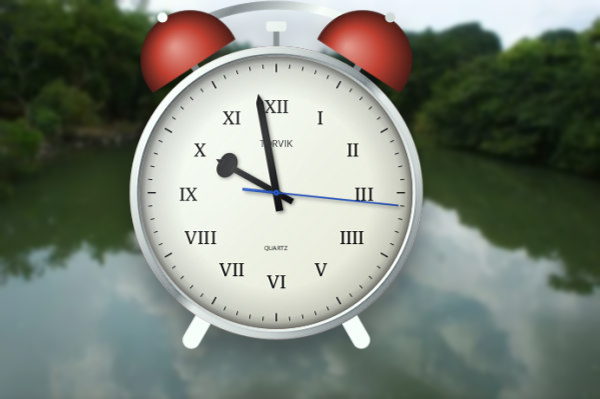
**9:58:16**
